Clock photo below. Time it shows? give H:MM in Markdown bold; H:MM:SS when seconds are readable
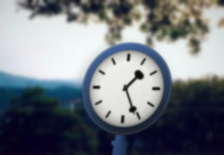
**1:26**
